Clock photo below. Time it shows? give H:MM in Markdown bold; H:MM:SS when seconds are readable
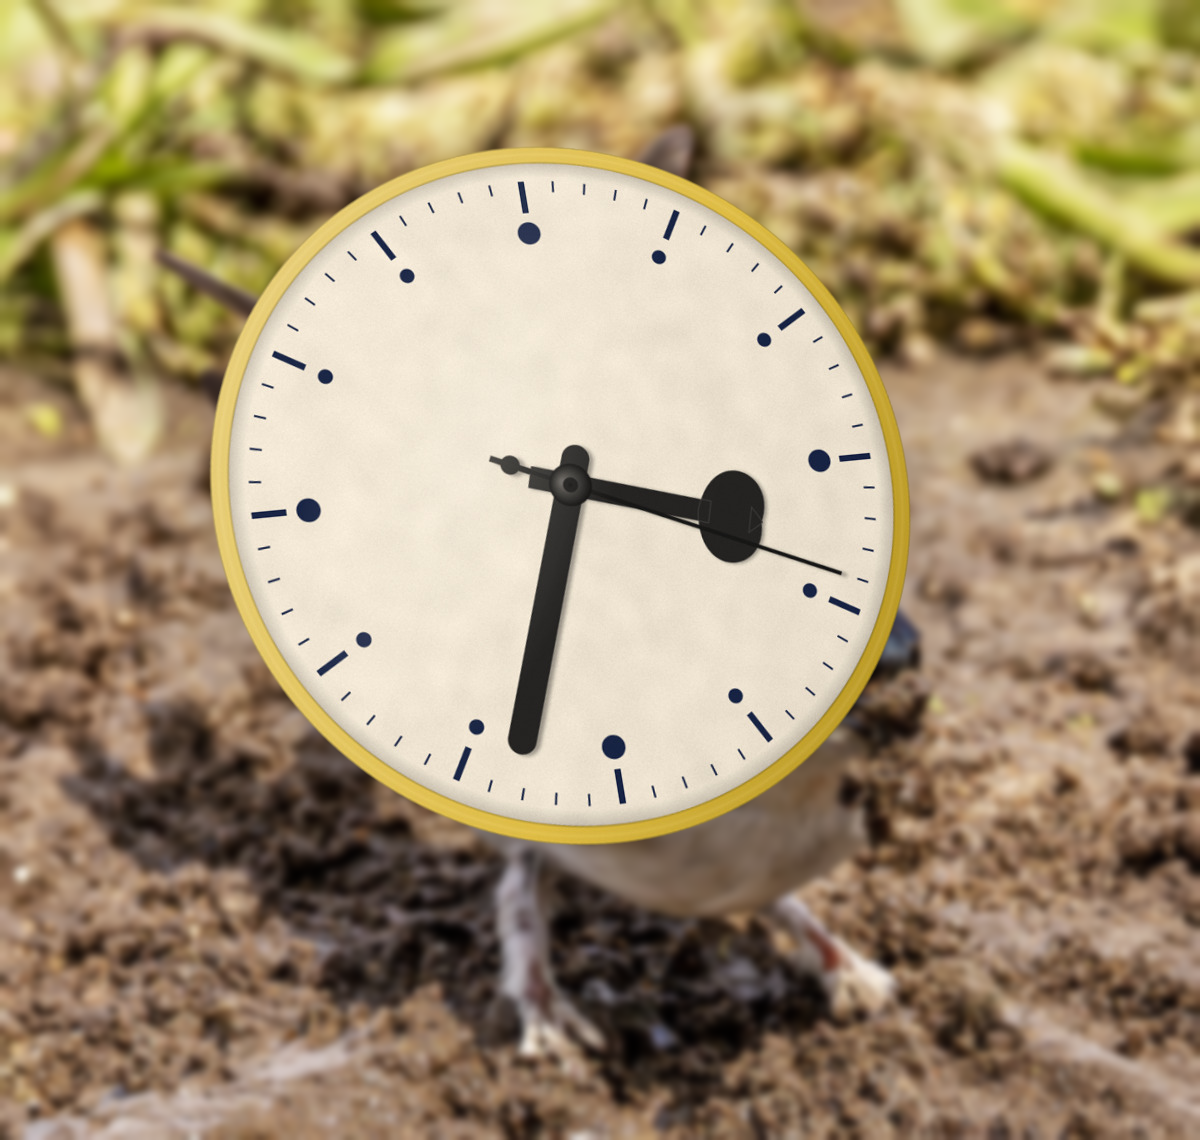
**3:33:19**
